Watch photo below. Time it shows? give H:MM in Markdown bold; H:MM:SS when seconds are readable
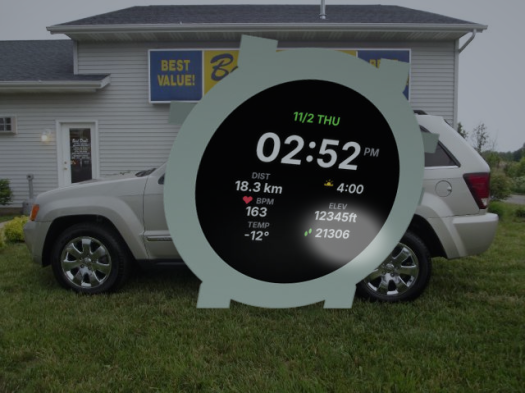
**2:52**
